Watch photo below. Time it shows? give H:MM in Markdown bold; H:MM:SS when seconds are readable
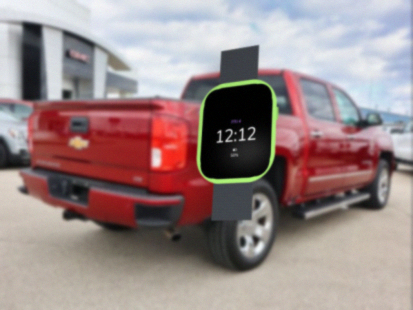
**12:12**
